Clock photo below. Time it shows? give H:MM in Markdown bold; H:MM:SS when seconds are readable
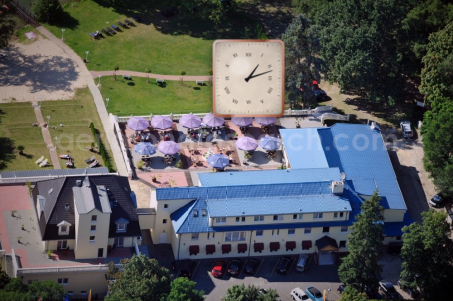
**1:12**
